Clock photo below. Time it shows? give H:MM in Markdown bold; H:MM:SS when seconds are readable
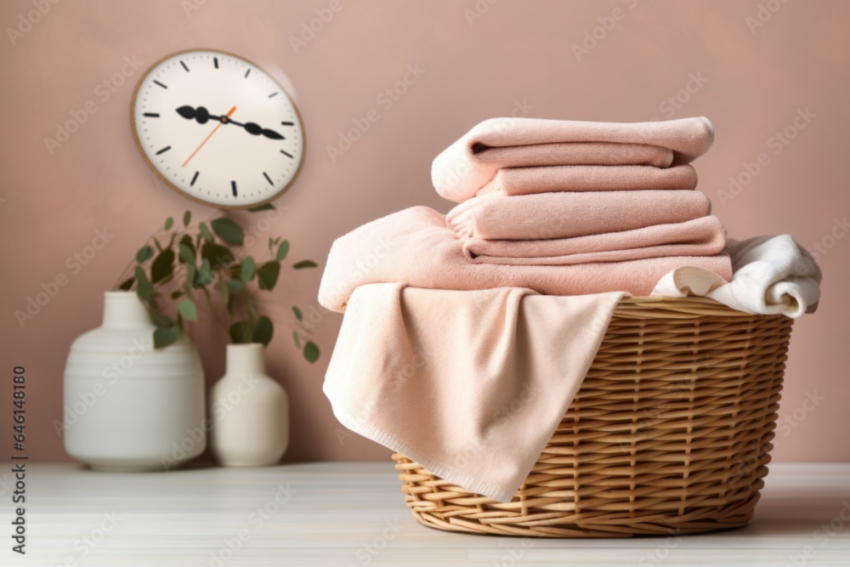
**9:17:37**
